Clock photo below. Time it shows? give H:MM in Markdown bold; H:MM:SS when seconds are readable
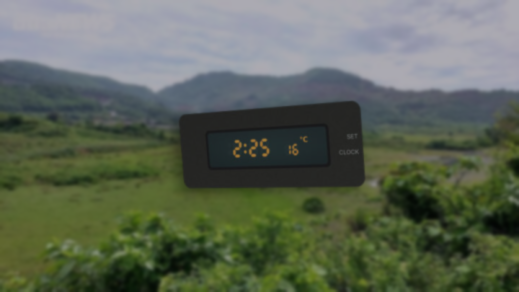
**2:25**
